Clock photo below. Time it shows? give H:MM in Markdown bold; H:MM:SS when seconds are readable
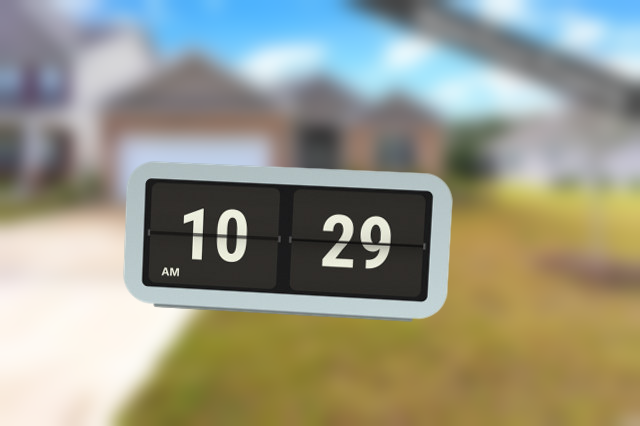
**10:29**
